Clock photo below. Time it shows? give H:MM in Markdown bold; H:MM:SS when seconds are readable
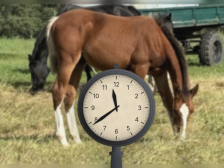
**11:39**
